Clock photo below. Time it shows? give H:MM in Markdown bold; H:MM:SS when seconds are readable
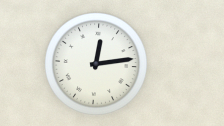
**12:13**
